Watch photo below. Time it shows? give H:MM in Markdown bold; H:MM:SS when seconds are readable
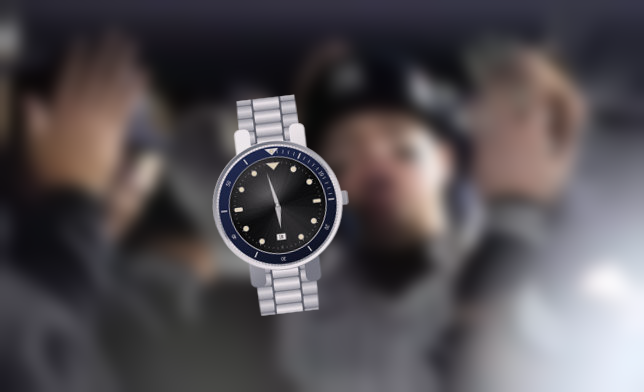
**5:58**
